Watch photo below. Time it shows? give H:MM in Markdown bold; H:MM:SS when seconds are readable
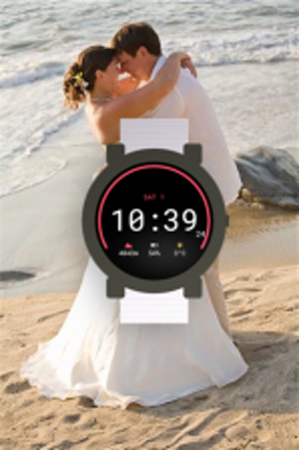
**10:39**
